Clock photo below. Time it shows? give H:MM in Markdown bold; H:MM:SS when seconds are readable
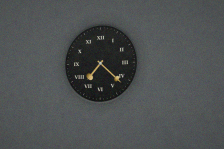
**7:22**
